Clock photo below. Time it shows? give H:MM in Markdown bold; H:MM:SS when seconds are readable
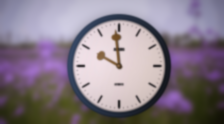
**9:59**
